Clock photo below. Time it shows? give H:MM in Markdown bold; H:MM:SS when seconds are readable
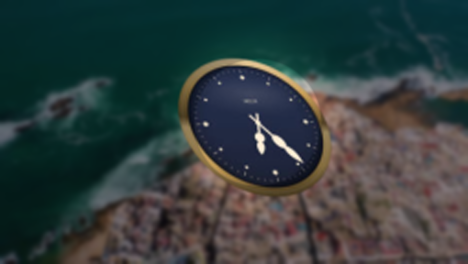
**6:24**
